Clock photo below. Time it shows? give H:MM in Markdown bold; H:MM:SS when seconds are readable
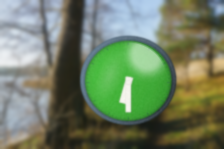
**6:30**
